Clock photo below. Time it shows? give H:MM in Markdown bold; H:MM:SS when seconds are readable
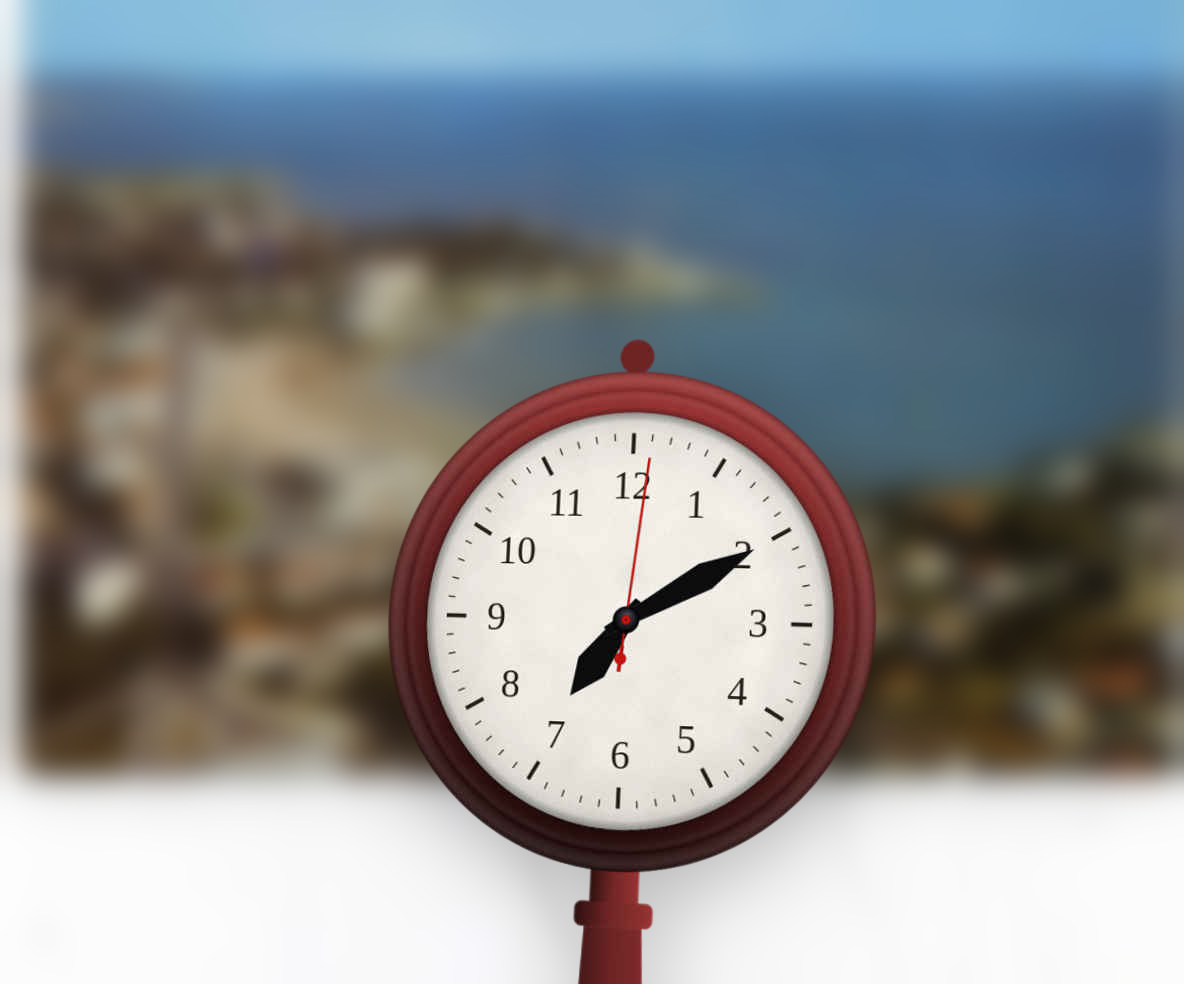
**7:10:01**
